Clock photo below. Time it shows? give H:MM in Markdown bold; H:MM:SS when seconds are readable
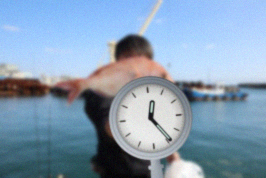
**12:24**
